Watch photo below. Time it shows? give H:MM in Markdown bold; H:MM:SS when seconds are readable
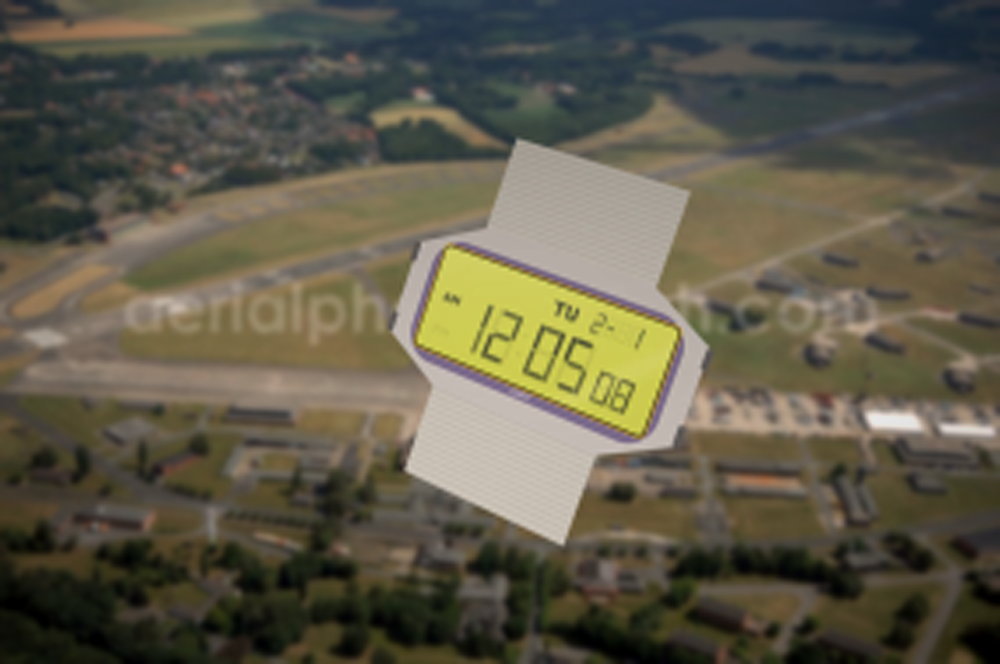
**12:05:08**
